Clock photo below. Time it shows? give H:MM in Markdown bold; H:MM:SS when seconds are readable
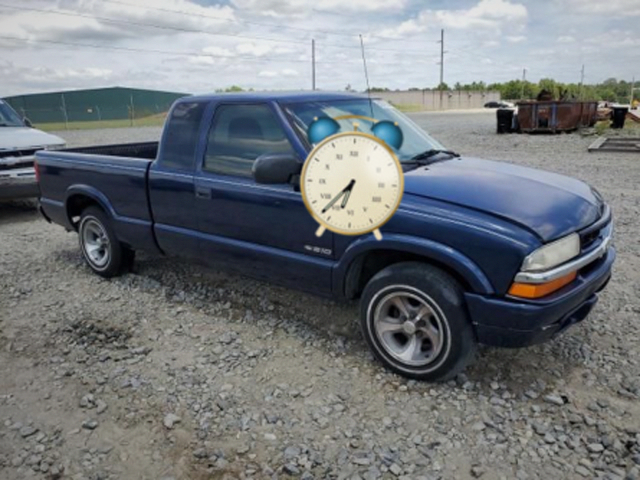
**6:37**
